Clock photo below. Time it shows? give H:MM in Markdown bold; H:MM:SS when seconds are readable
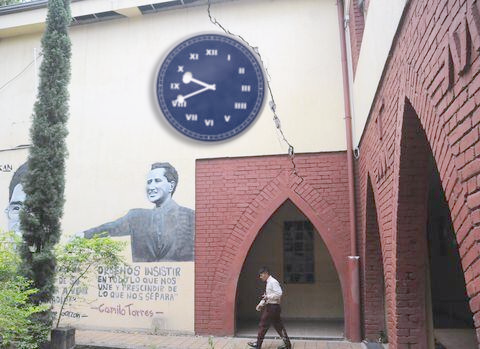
**9:41**
